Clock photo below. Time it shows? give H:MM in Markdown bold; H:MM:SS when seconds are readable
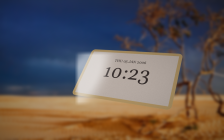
**10:23**
